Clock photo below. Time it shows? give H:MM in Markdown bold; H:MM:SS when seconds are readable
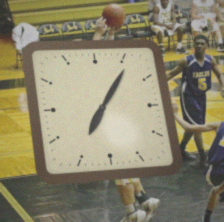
**7:06**
